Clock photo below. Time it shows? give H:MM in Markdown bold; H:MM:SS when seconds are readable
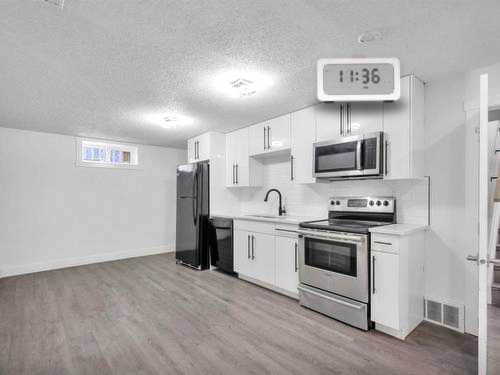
**11:36**
